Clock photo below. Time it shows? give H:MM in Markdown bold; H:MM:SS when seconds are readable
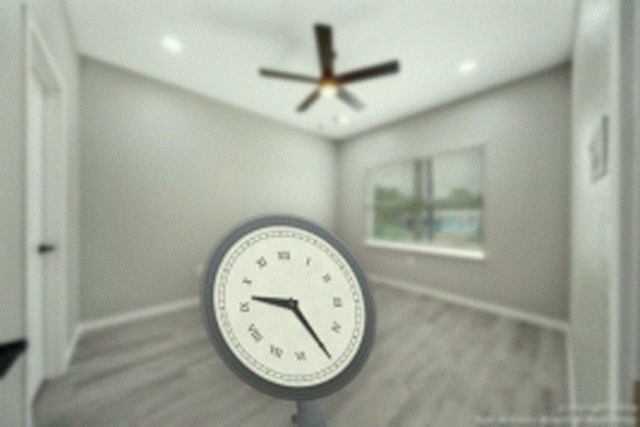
**9:25**
